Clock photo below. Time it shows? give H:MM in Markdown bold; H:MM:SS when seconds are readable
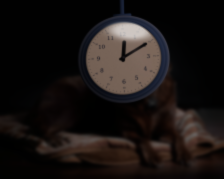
**12:10**
